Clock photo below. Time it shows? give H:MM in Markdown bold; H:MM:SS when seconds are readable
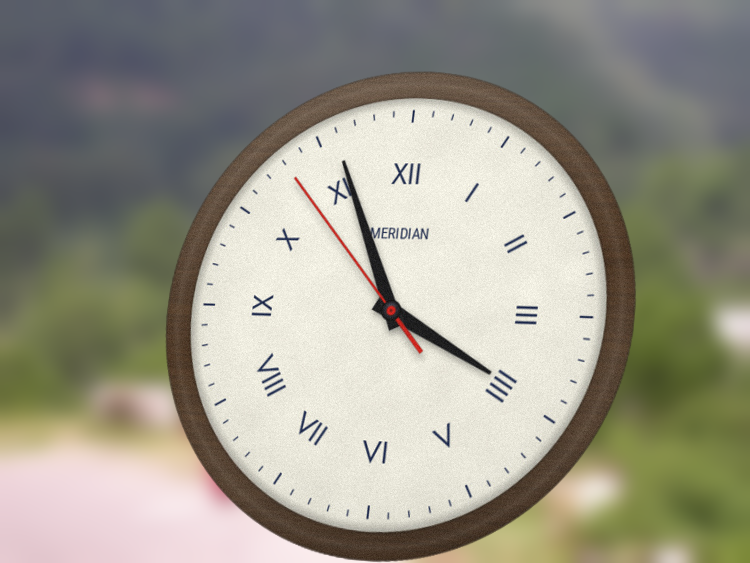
**3:55:53**
